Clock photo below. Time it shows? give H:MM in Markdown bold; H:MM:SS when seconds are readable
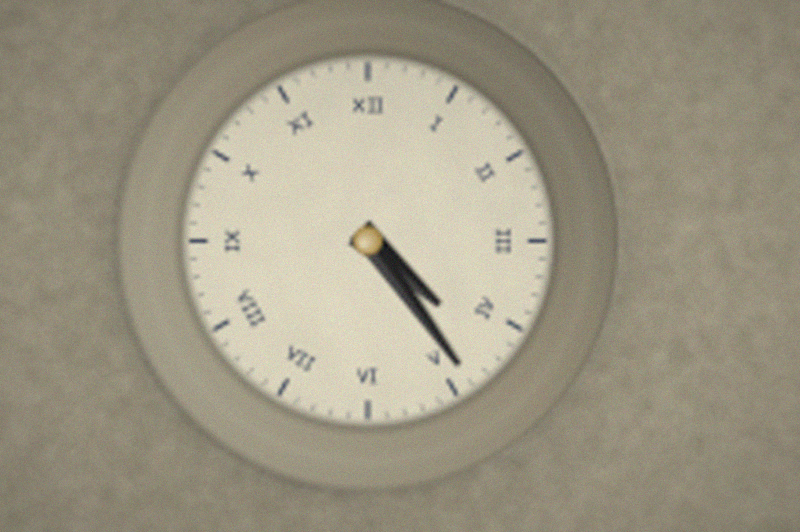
**4:24**
